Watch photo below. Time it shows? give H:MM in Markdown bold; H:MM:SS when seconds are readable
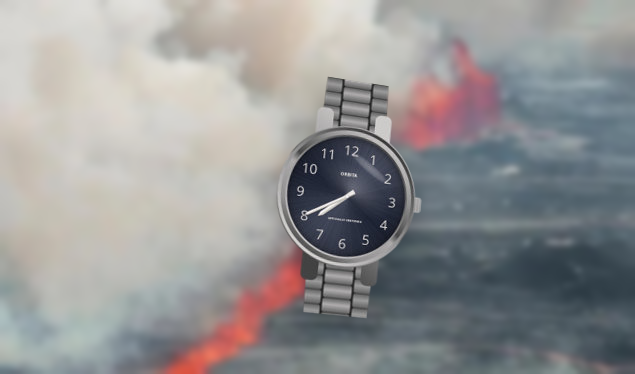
**7:40**
